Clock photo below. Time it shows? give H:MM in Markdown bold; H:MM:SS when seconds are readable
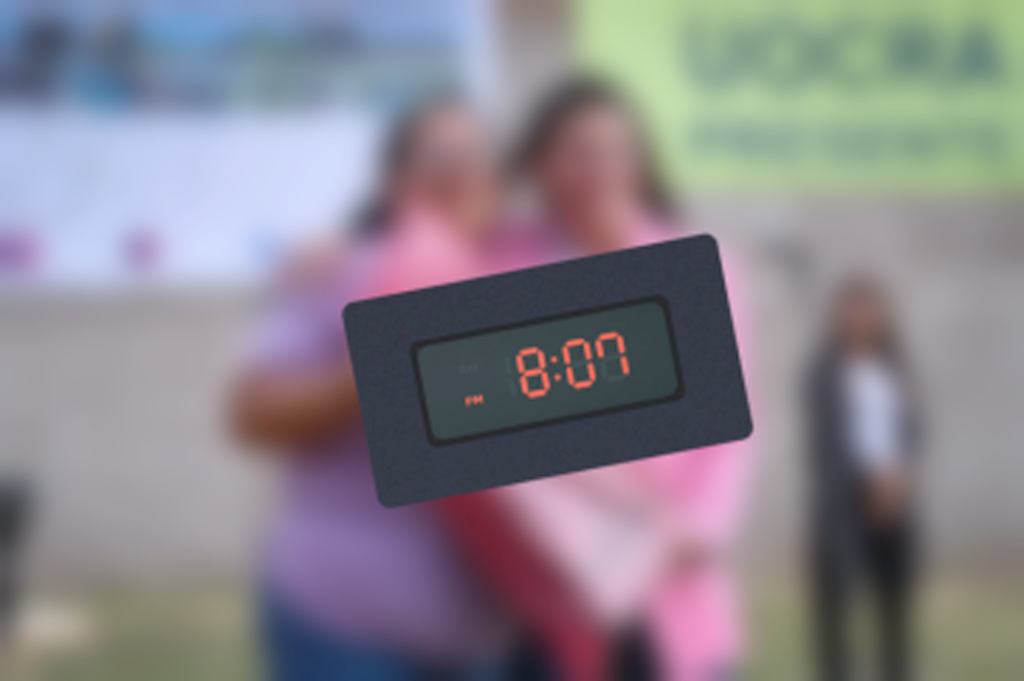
**8:07**
